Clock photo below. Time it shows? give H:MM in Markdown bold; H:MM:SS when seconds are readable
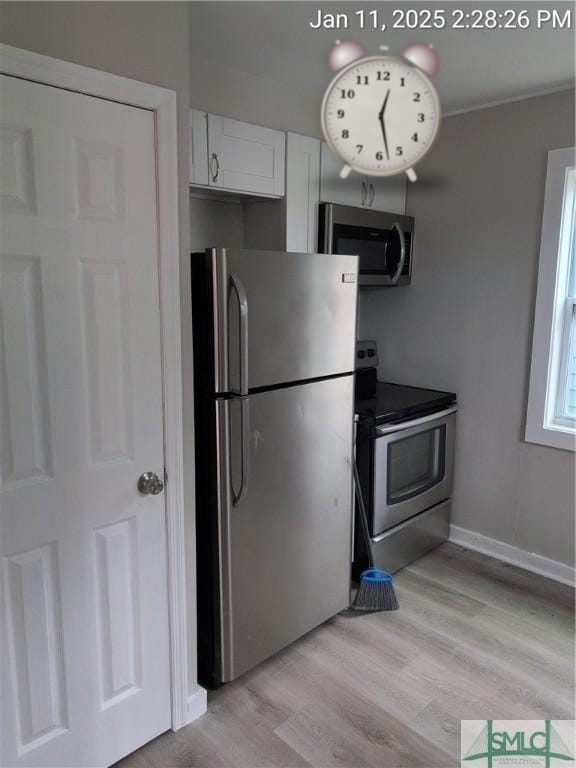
**12:28**
